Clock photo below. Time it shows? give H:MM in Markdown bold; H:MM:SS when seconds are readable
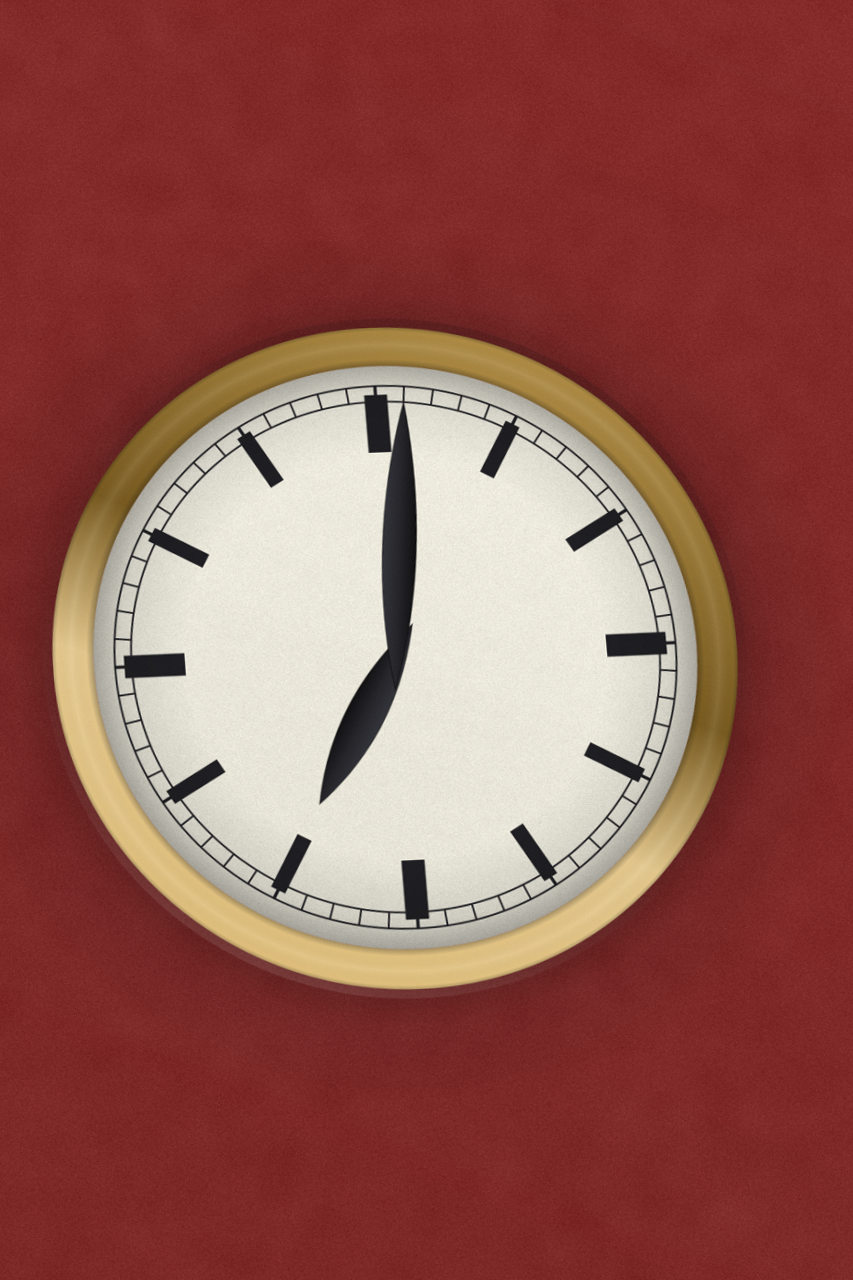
**7:01**
